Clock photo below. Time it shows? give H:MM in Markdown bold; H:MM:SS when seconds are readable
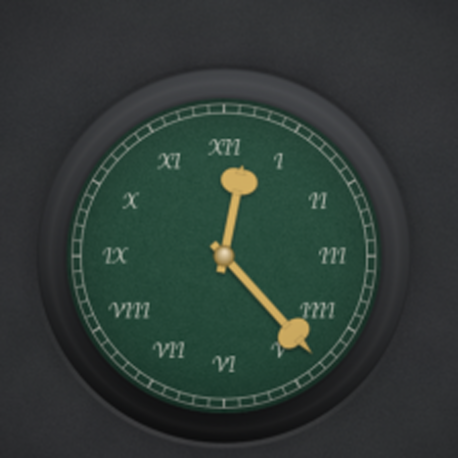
**12:23**
